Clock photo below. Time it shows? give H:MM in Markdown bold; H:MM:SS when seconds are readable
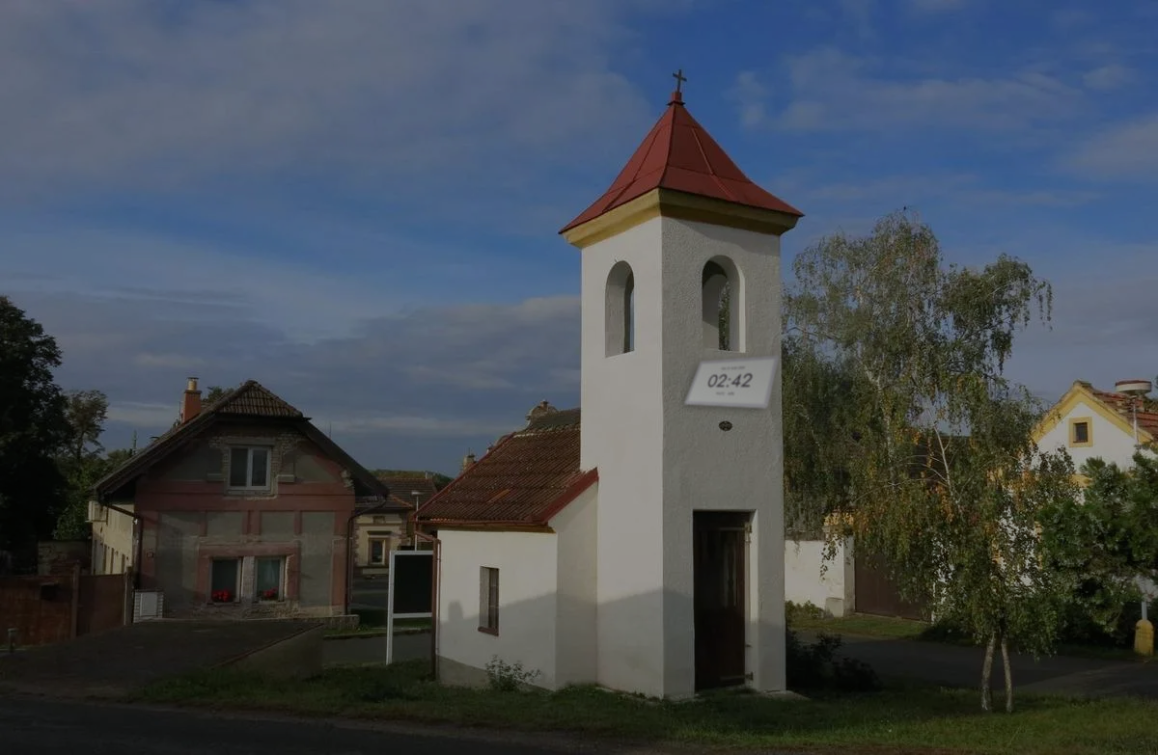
**2:42**
